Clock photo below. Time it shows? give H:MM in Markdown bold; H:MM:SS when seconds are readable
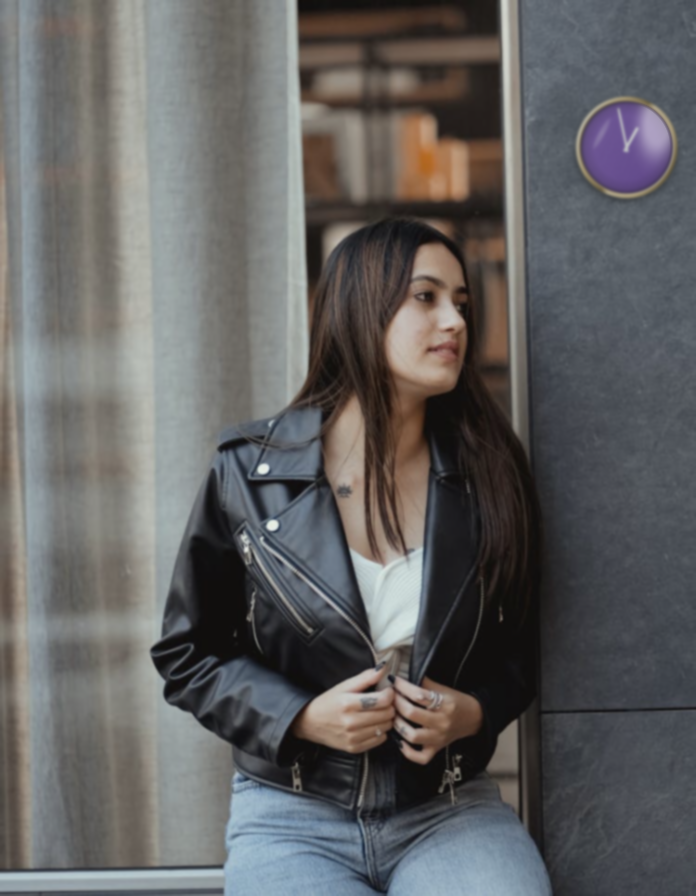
**12:58**
